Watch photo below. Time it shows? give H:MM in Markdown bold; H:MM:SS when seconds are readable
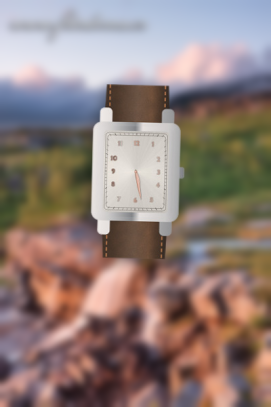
**5:28**
